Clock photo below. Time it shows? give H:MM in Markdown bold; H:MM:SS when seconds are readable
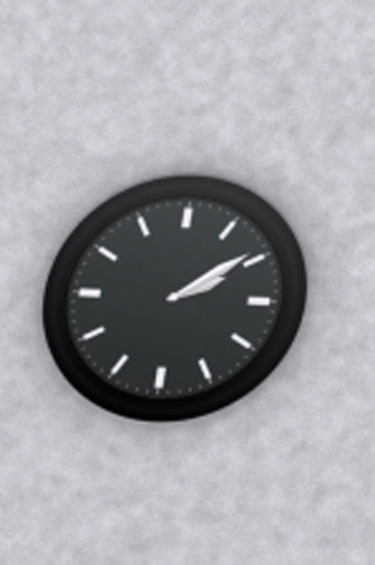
**2:09**
